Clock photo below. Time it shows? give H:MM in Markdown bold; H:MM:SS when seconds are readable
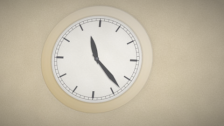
**11:23**
